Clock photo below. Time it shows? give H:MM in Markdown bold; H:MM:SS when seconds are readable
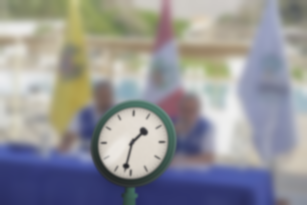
**1:32**
